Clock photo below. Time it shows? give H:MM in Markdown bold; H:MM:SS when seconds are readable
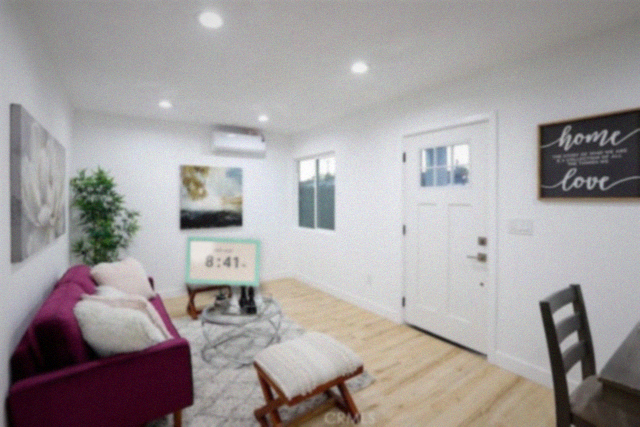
**8:41**
